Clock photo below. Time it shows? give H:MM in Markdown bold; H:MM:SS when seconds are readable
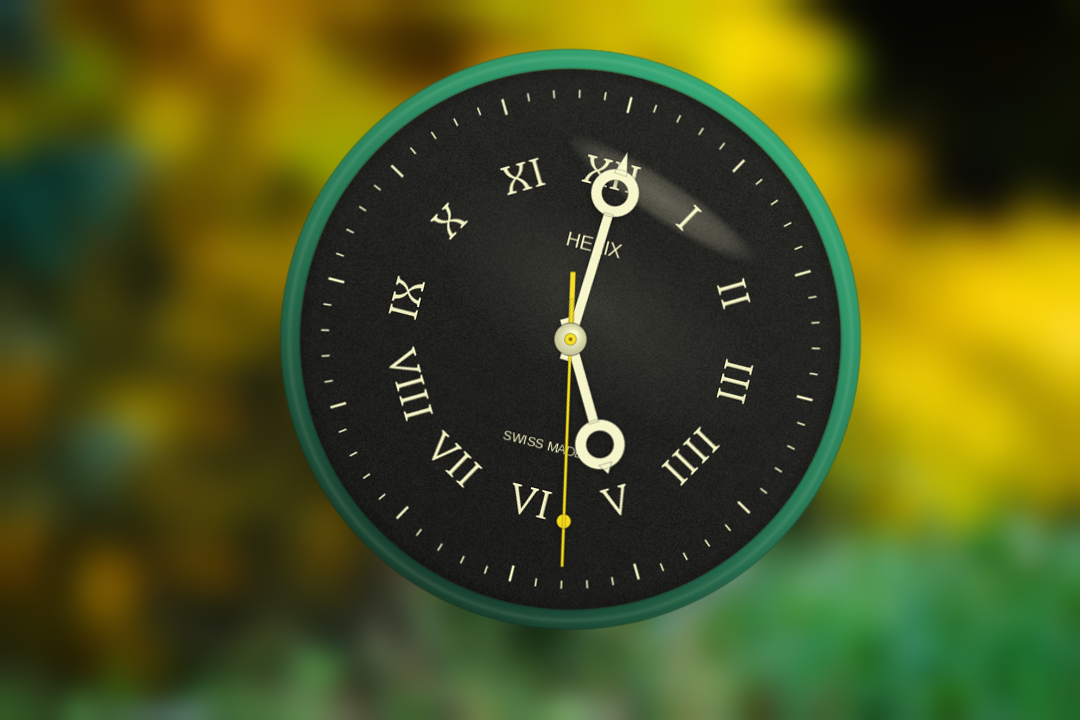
**5:00:28**
